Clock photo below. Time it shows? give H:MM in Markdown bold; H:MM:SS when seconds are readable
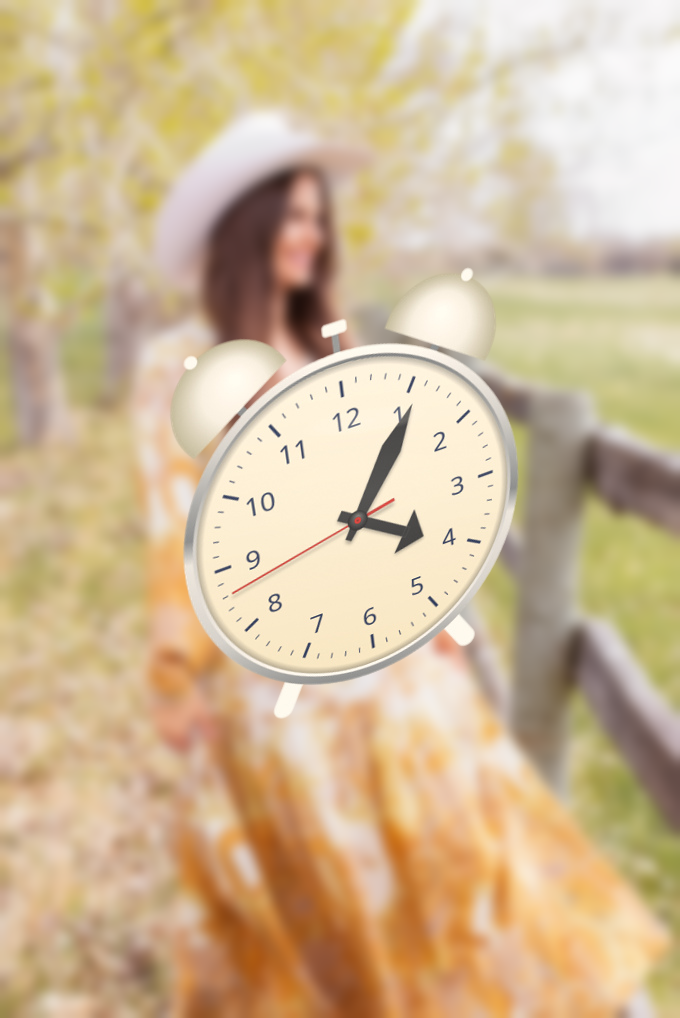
**4:05:43**
